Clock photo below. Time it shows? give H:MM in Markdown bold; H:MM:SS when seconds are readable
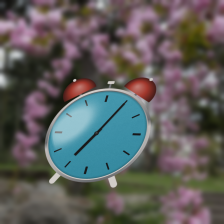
**7:05**
